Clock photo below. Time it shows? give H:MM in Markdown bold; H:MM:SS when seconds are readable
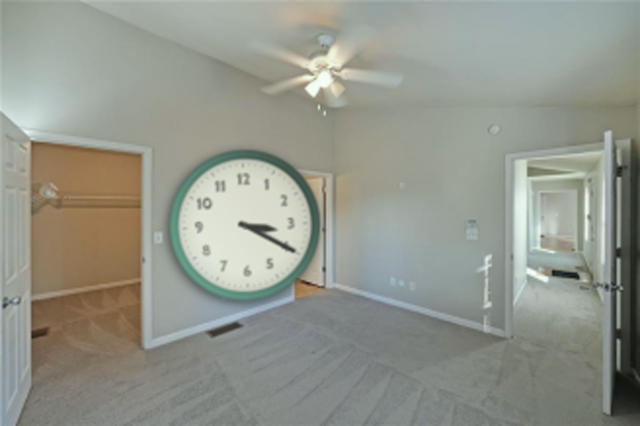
**3:20**
